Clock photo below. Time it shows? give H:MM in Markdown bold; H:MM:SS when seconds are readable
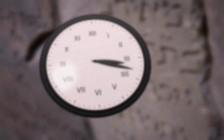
**3:18**
